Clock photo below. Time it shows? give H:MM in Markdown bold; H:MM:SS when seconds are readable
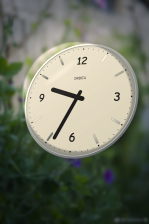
**9:34**
